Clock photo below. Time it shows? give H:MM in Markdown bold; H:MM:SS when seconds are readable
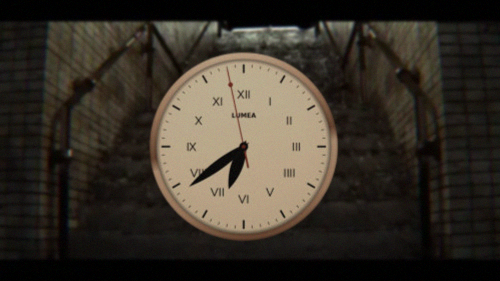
**6:38:58**
